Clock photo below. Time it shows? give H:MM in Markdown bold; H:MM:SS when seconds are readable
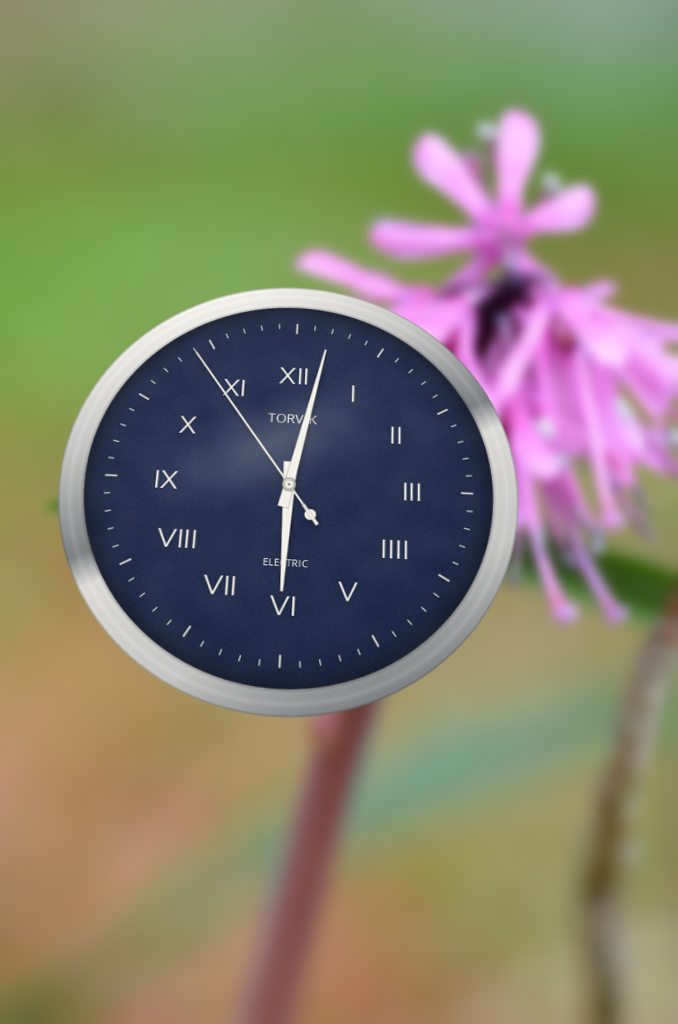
**6:01:54**
